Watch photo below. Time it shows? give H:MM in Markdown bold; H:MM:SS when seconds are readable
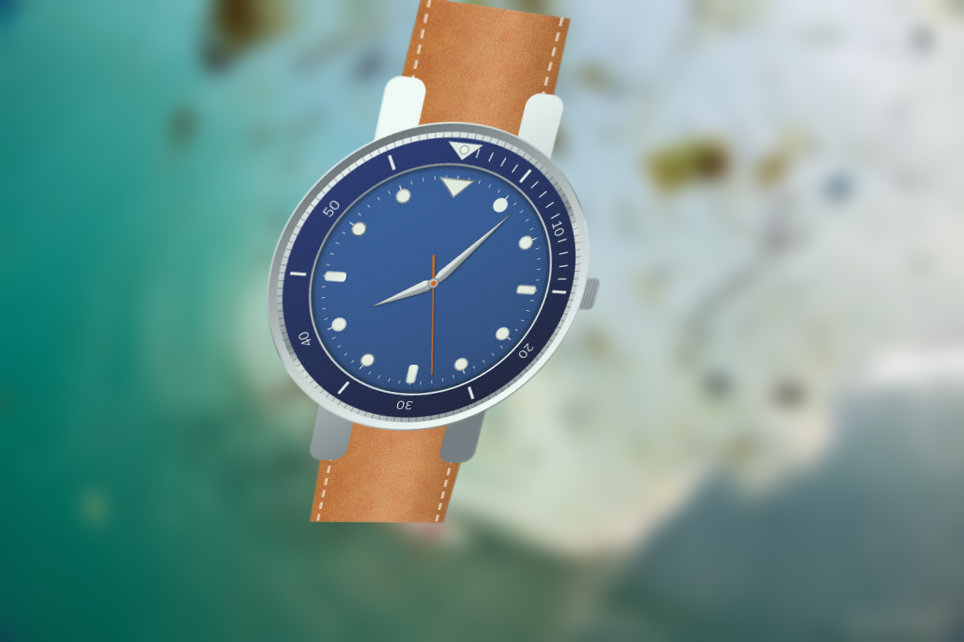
**8:06:28**
